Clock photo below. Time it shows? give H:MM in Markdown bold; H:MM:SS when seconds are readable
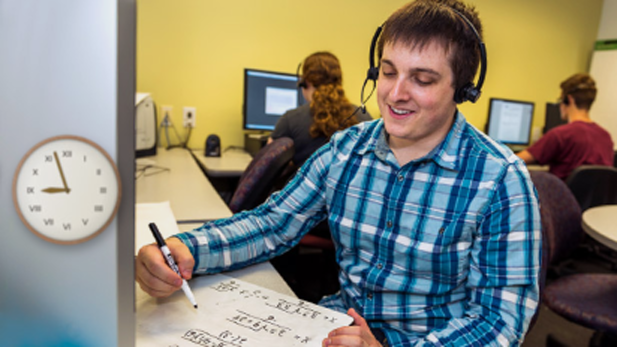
**8:57**
